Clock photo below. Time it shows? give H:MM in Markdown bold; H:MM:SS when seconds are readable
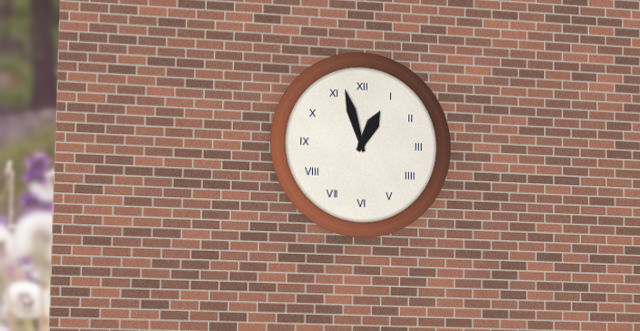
**12:57**
